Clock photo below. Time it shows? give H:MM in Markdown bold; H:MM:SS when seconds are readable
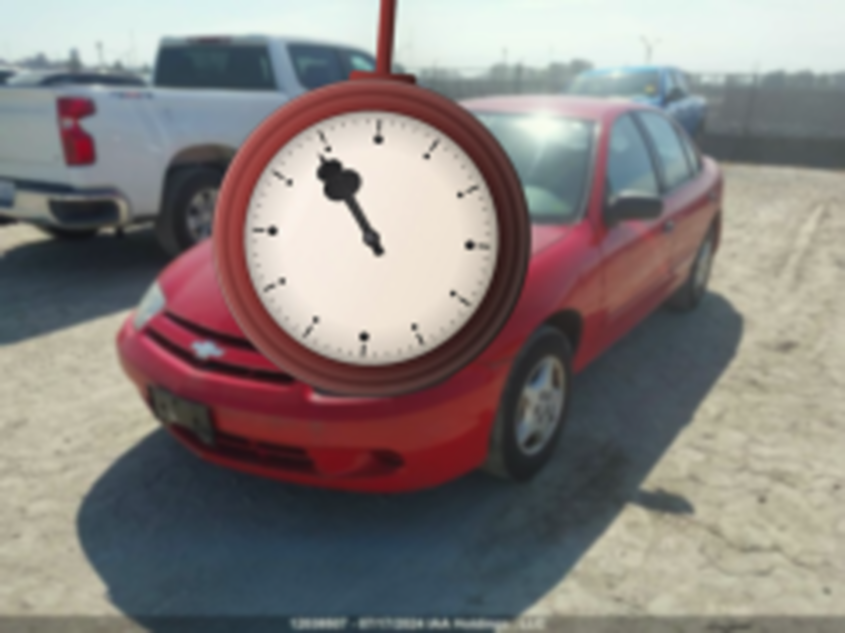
**10:54**
